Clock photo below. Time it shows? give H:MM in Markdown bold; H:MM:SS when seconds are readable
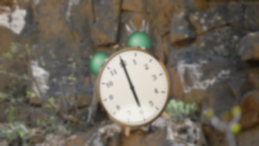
**6:00**
